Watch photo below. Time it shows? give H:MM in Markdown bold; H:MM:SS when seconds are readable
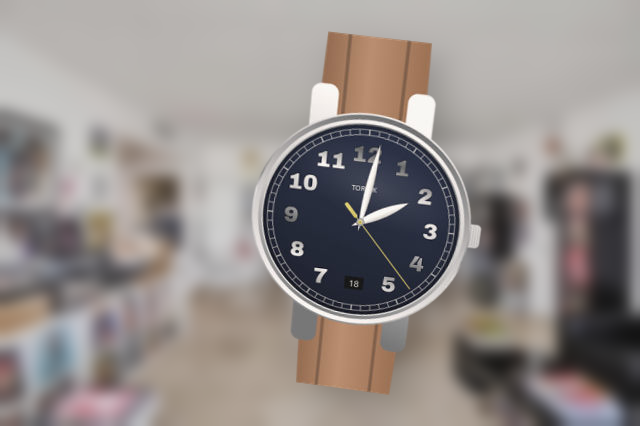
**2:01:23**
